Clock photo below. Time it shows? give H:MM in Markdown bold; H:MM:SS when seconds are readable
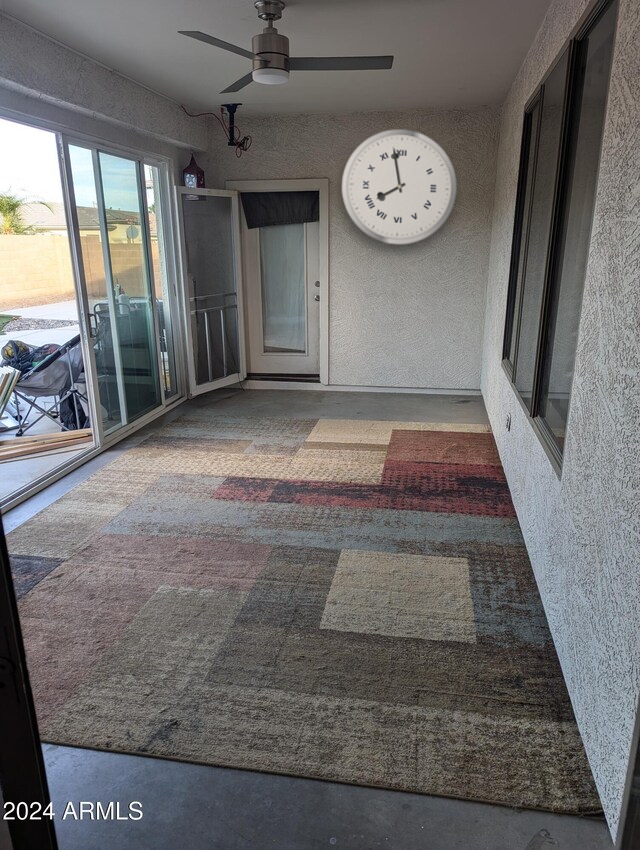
**7:58**
